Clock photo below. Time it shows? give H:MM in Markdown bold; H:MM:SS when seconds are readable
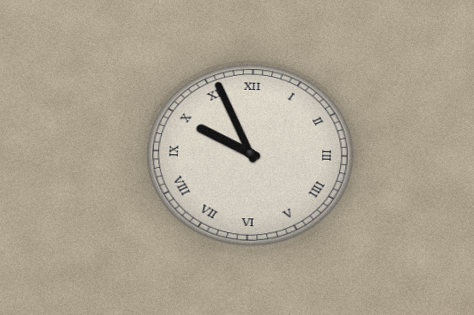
**9:56**
